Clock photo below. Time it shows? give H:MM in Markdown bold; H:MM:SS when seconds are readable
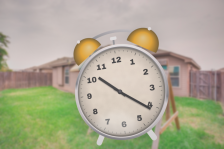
**10:21**
